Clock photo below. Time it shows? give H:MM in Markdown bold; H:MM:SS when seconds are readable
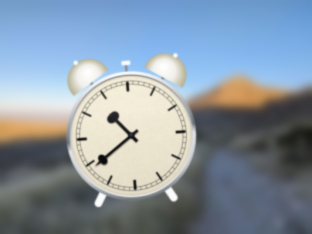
**10:39**
